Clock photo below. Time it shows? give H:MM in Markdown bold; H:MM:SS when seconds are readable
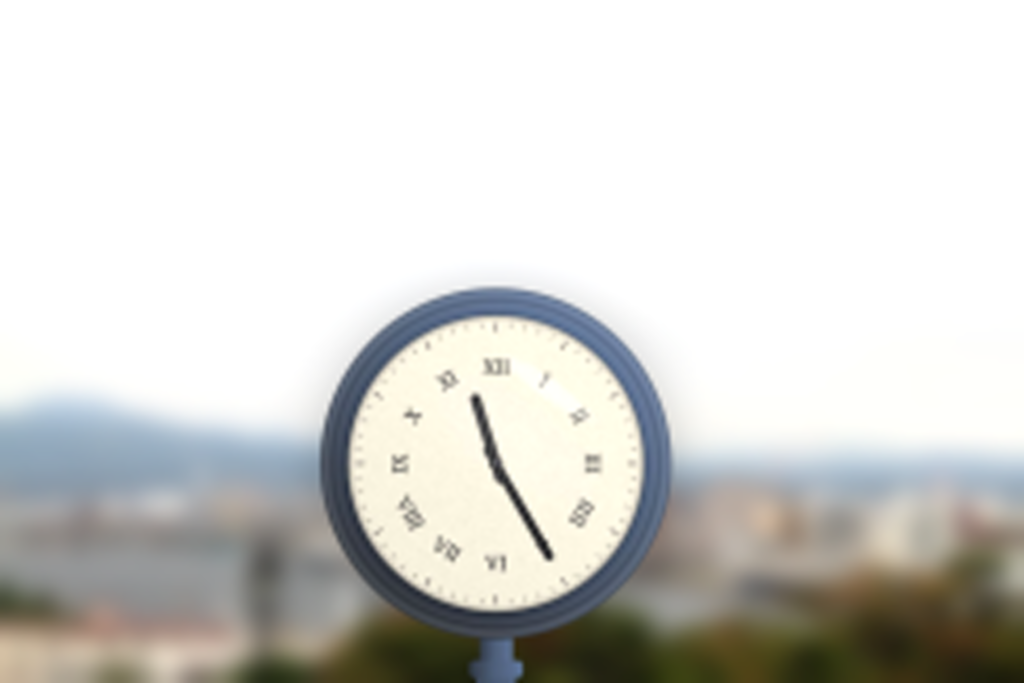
**11:25**
